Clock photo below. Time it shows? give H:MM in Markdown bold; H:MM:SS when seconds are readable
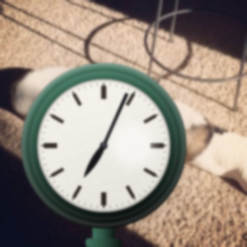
**7:04**
